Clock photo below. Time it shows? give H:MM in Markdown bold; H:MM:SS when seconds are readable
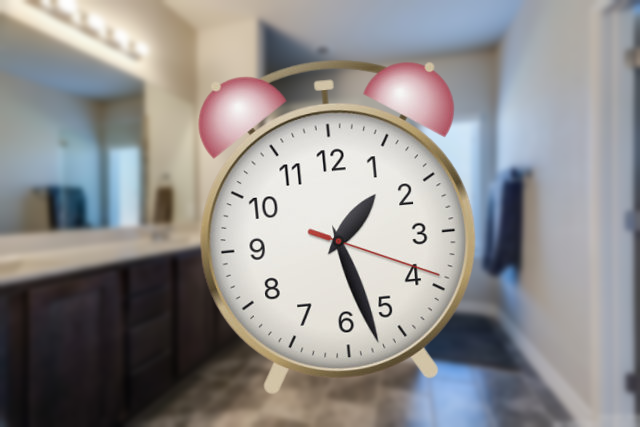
**1:27:19**
